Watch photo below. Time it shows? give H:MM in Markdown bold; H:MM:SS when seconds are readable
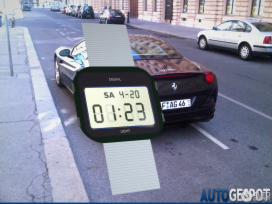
**1:23**
